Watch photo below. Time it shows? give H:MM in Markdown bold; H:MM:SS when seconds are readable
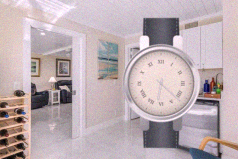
**6:22**
